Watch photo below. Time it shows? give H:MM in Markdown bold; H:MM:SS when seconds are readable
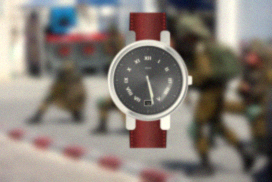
**5:28**
